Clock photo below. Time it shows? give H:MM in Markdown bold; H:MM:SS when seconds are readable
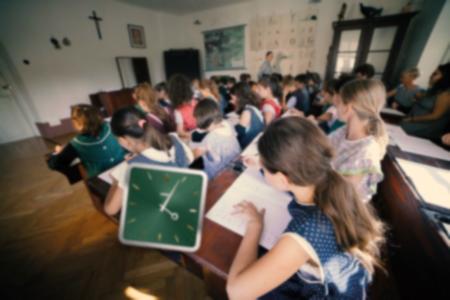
**4:04**
